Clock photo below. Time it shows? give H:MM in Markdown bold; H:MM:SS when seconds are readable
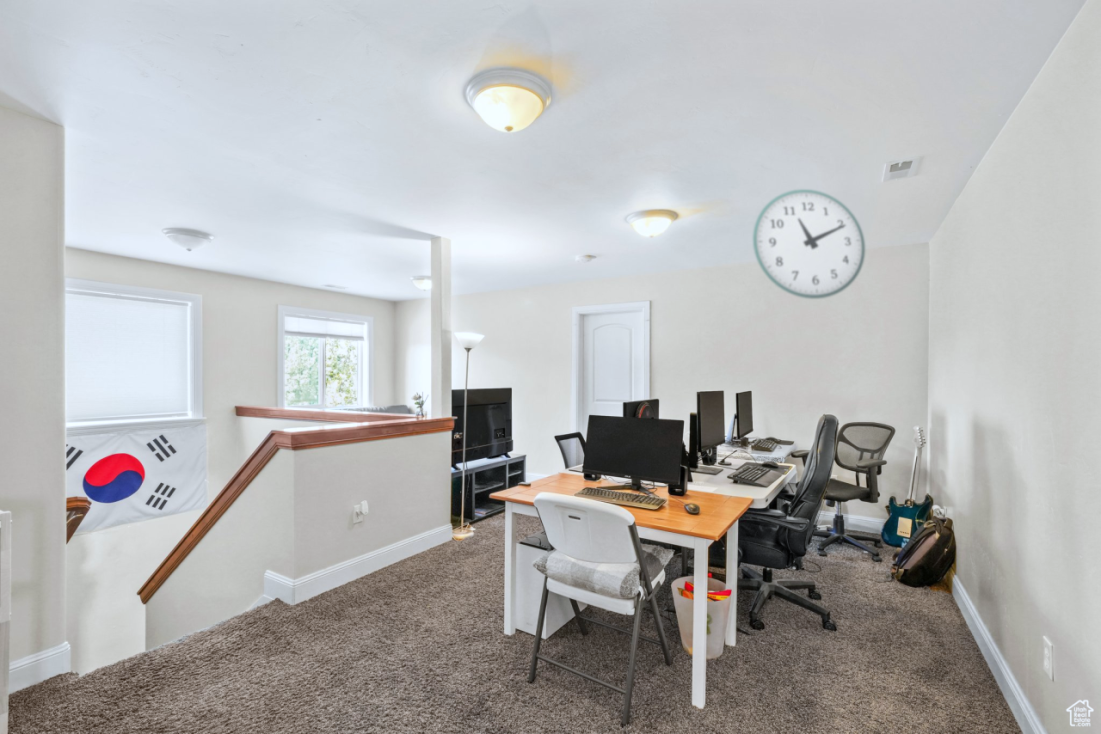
**11:11**
